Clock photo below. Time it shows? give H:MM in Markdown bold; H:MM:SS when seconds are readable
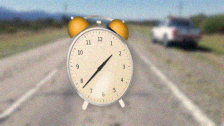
**1:38**
